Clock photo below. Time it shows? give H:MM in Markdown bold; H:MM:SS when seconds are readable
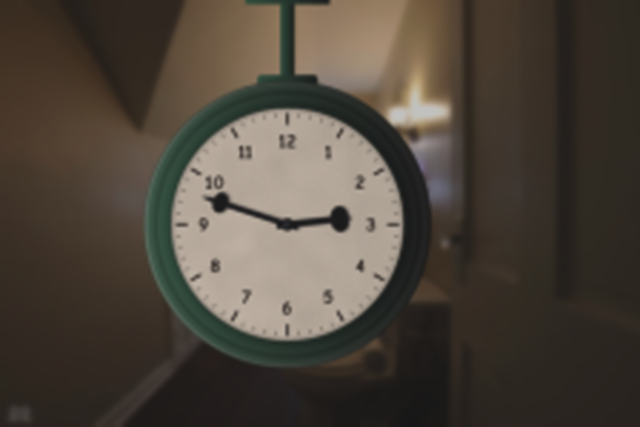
**2:48**
